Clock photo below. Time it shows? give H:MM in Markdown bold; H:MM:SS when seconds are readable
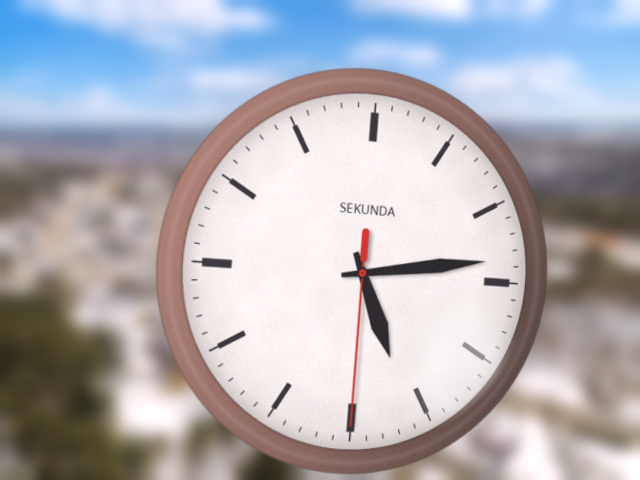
**5:13:30**
